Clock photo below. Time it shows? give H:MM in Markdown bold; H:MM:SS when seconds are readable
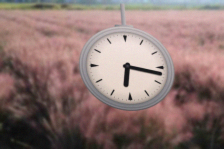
**6:17**
